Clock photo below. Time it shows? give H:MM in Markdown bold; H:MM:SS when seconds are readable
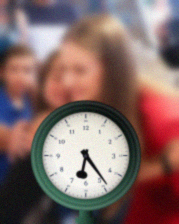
**6:24**
